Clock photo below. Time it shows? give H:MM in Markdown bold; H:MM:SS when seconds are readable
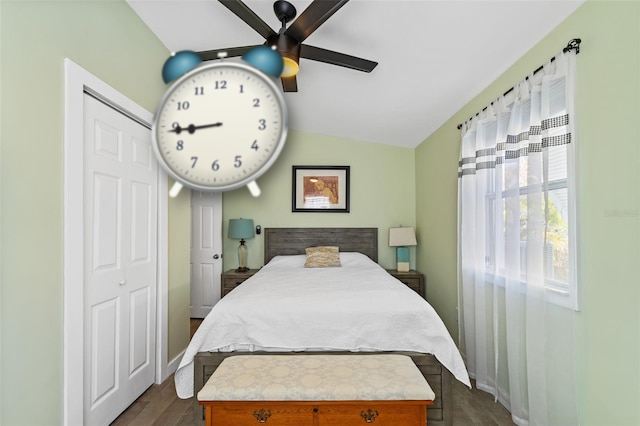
**8:44**
